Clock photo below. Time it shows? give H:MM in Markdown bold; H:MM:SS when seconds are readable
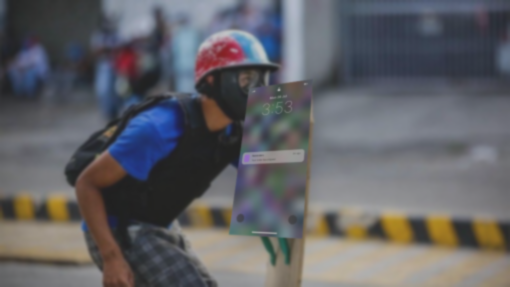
**3:53**
